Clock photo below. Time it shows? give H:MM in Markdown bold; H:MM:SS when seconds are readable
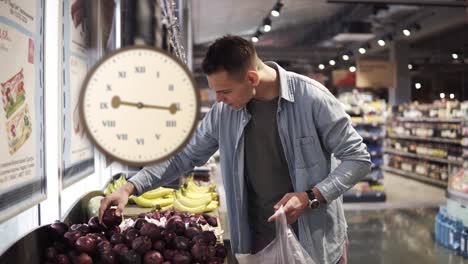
**9:16**
